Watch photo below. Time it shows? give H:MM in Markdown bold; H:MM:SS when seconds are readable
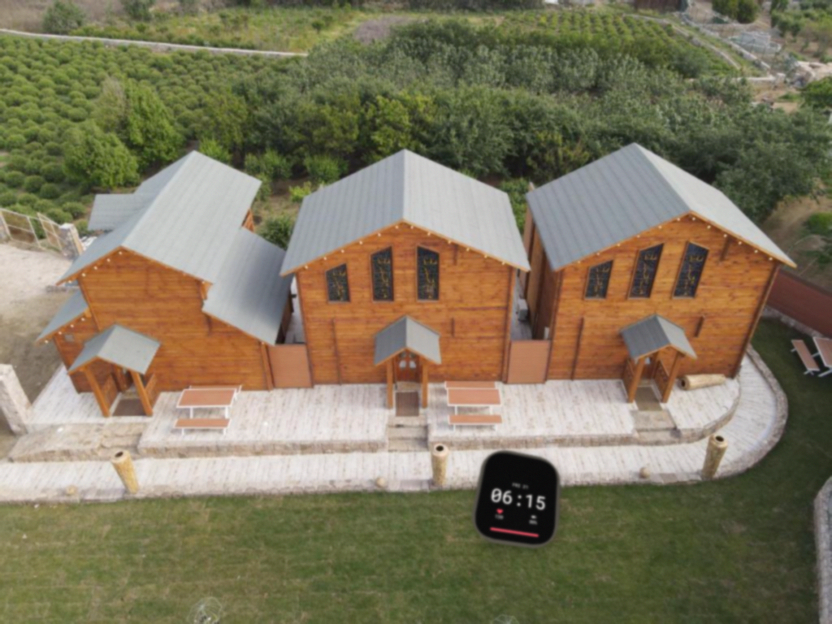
**6:15**
